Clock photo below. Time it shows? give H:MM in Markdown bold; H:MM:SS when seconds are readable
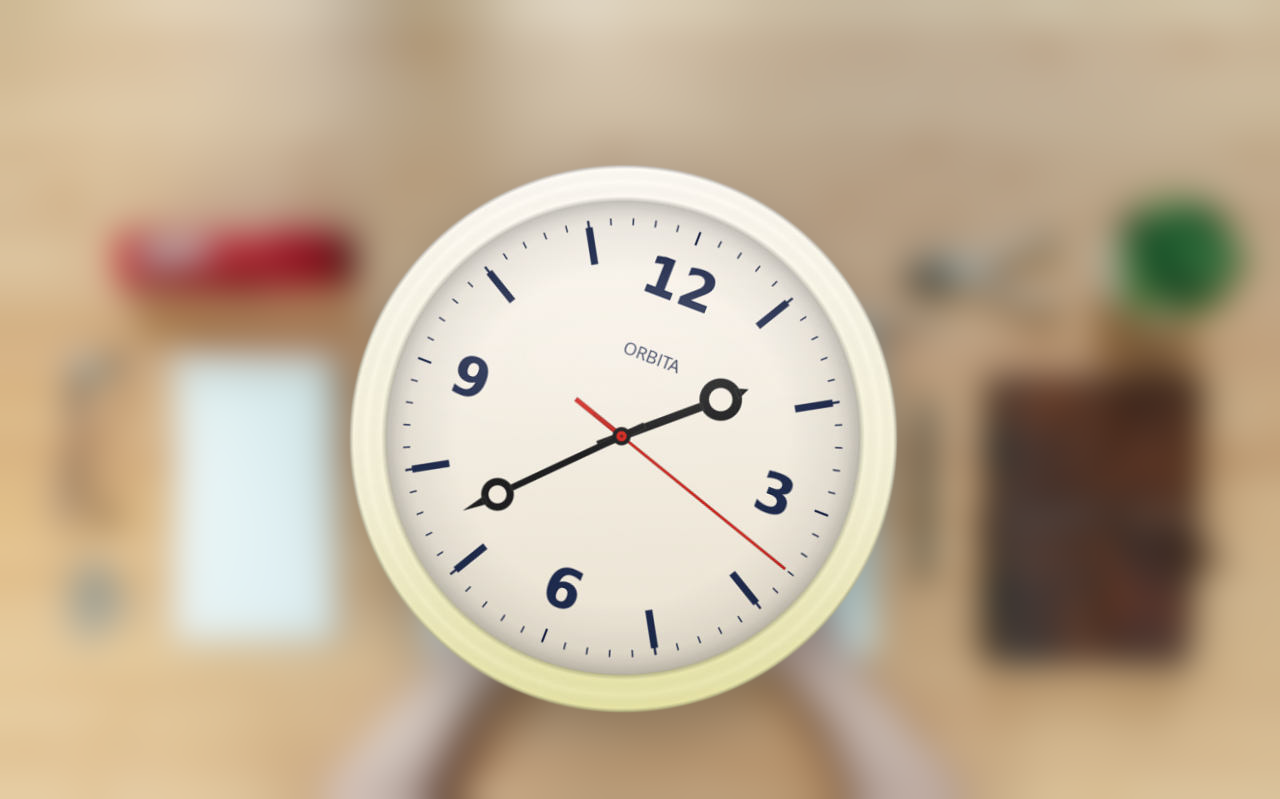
**1:37:18**
